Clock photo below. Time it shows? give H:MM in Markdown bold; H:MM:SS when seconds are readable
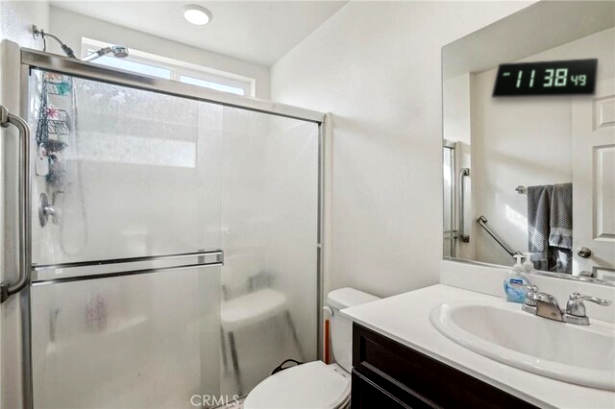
**11:38**
